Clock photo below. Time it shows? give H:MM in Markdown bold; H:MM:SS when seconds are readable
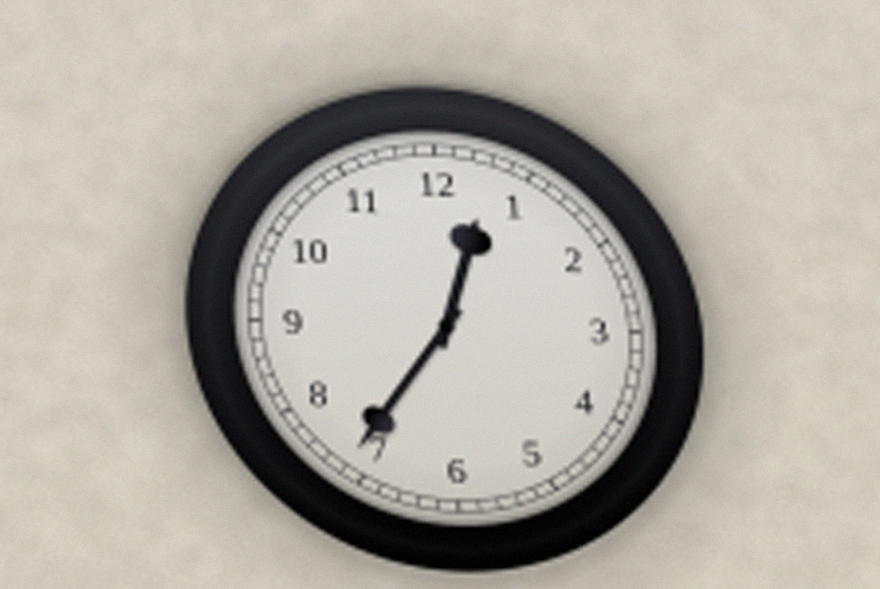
**12:36**
